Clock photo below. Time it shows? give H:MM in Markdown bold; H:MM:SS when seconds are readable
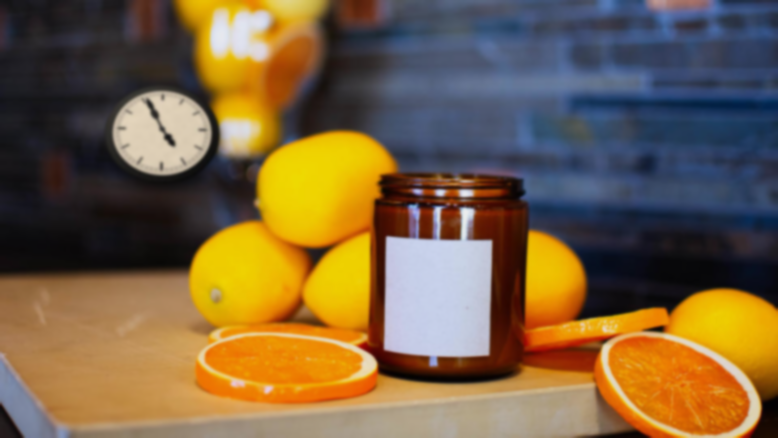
**4:56**
